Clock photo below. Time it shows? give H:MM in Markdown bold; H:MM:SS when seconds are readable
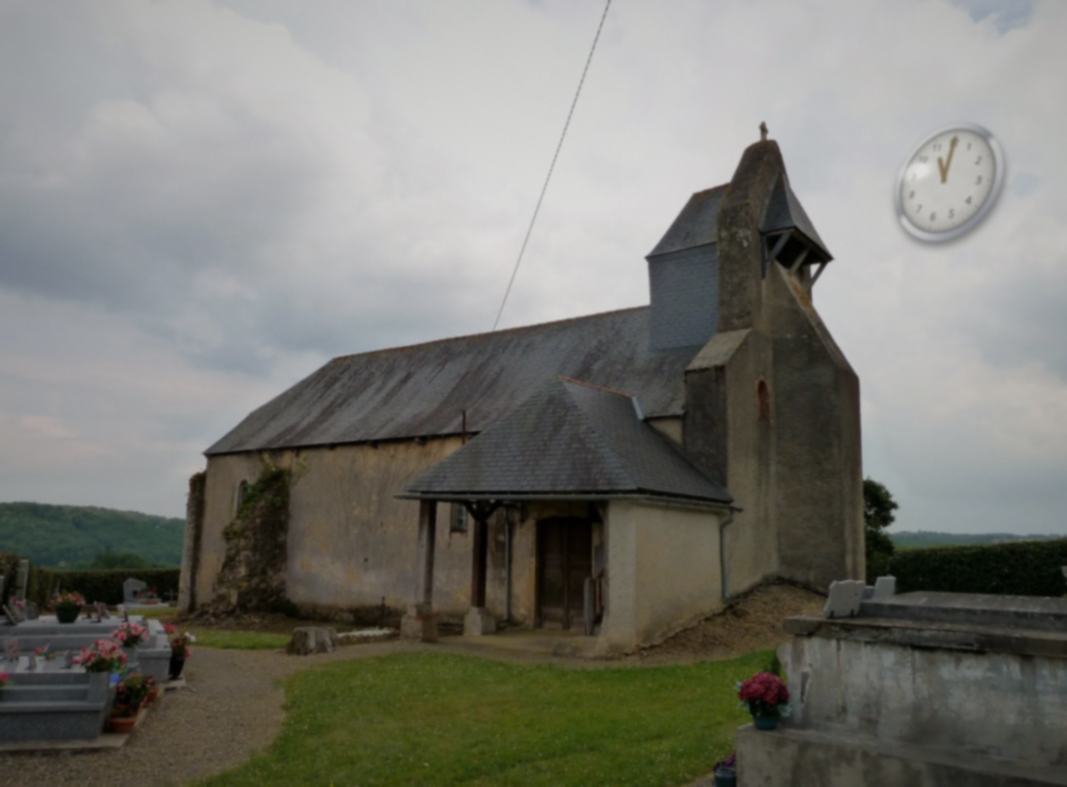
**11:00**
